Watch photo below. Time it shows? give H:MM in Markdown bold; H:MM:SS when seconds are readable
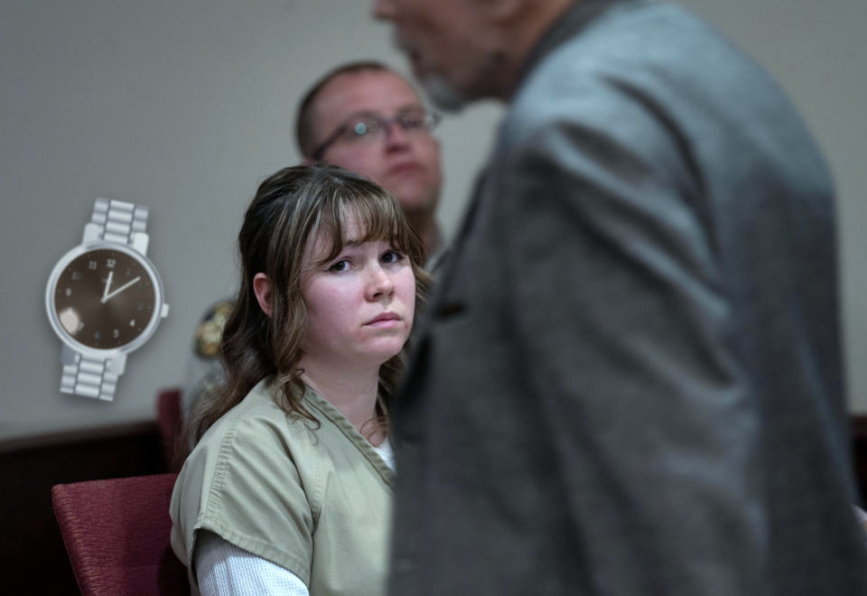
**12:08**
